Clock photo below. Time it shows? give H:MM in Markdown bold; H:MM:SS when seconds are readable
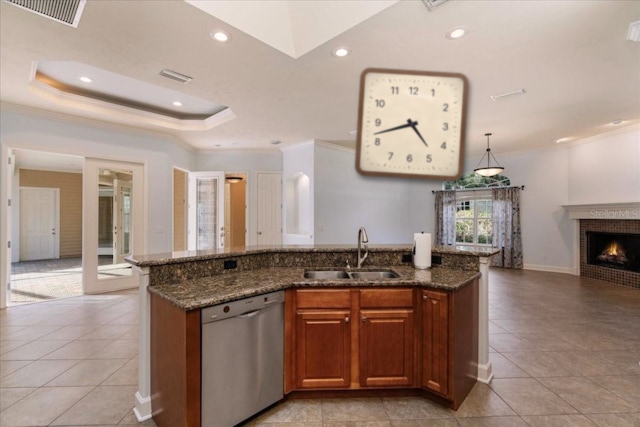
**4:42**
